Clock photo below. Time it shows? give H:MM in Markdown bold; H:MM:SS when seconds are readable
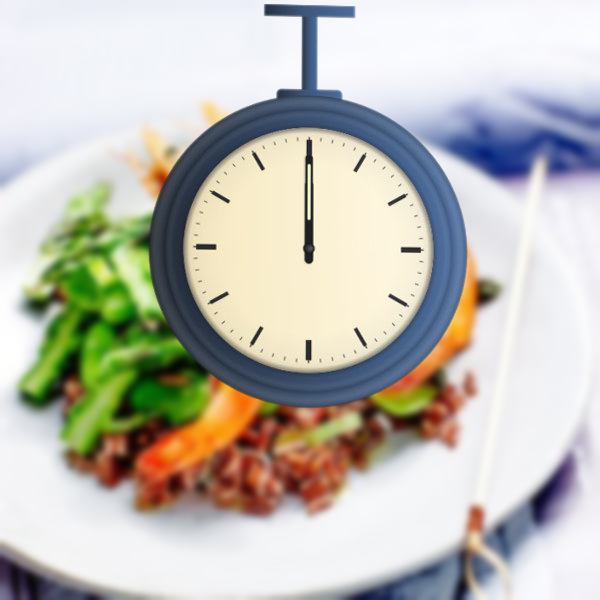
**12:00**
